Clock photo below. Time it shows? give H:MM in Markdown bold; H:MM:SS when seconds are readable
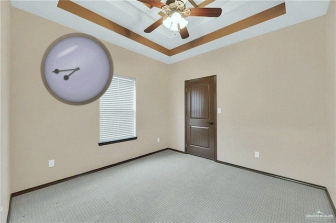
**7:44**
